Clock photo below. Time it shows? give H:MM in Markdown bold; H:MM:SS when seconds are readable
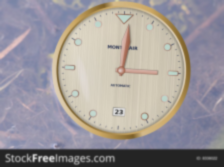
**3:01**
